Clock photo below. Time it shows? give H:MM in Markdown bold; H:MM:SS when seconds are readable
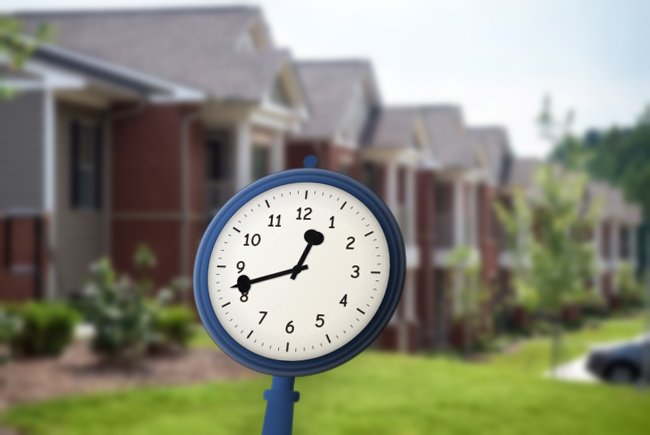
**12:42**
